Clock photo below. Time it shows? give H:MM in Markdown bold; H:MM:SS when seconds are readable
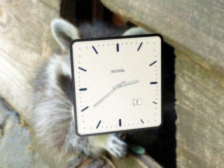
**2:39**
